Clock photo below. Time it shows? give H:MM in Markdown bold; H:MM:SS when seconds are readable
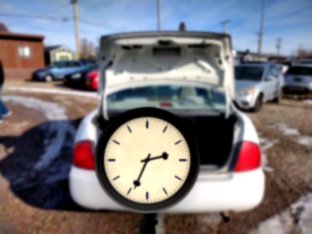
**2:34**
